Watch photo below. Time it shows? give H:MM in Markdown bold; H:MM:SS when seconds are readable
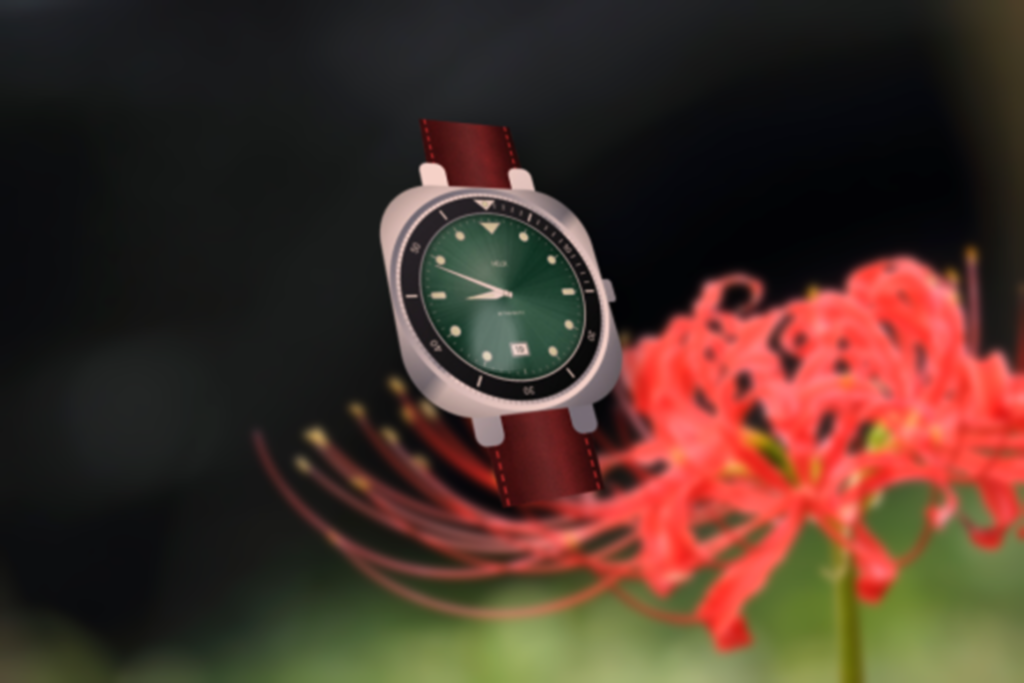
**8:49**
